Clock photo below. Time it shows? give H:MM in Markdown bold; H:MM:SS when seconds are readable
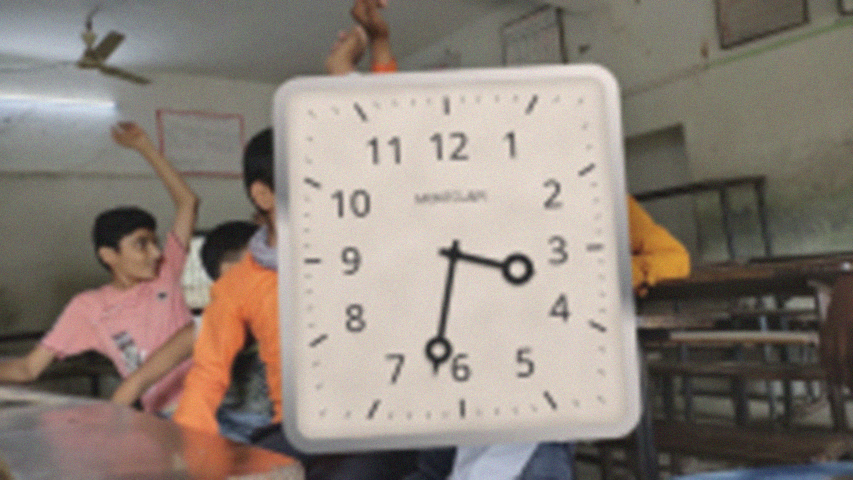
**3:32**
